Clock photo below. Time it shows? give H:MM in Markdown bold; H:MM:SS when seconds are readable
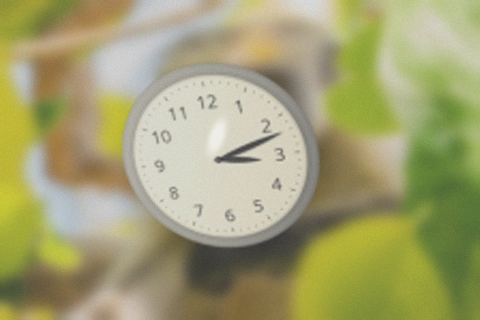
**3:12**
